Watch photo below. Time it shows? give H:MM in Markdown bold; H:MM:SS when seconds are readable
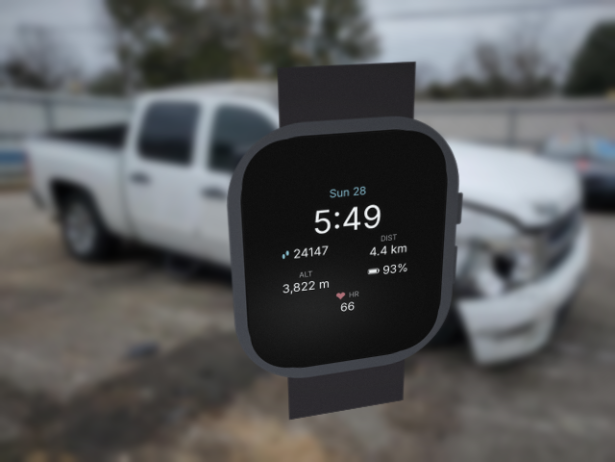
**5:49**
